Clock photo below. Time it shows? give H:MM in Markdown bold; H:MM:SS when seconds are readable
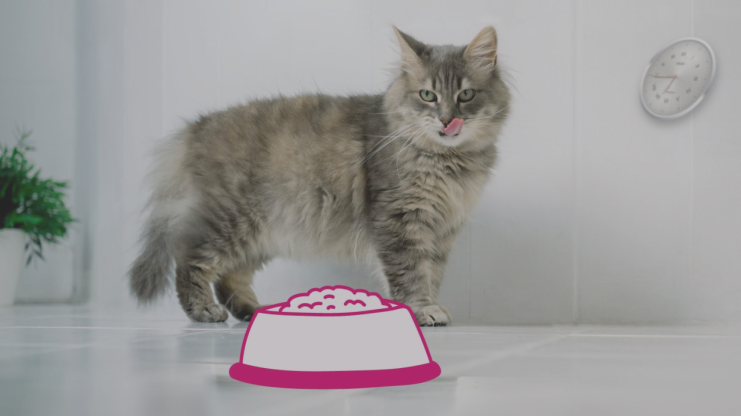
**6:45**
